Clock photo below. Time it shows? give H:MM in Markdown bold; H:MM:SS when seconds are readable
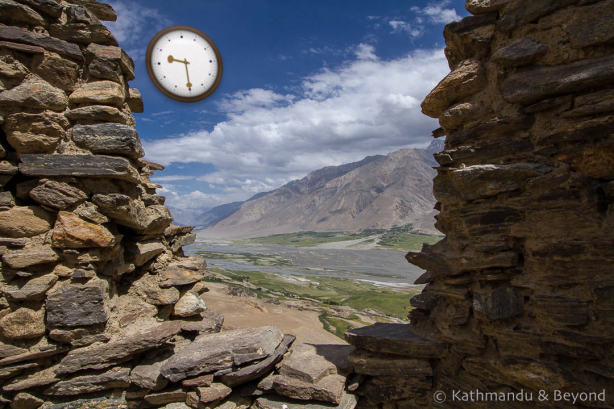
**9:30**
